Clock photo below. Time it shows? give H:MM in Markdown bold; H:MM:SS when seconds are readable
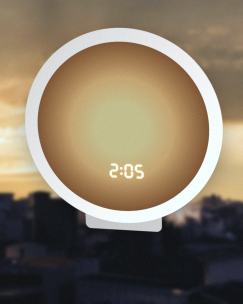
**2:05**
